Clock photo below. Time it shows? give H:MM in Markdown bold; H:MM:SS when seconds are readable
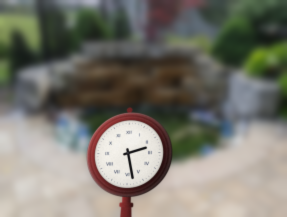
**2:28**
